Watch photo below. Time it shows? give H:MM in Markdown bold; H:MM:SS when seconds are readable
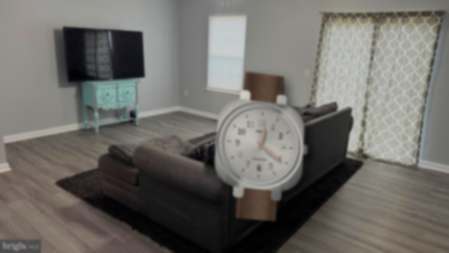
**12:21**
